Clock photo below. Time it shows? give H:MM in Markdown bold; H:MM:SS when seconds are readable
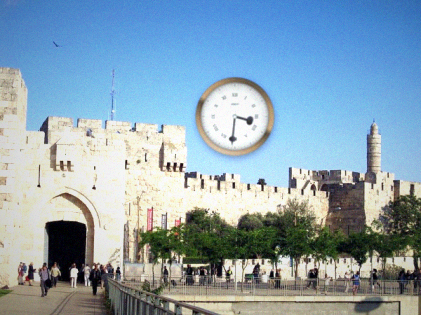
**3:31**
